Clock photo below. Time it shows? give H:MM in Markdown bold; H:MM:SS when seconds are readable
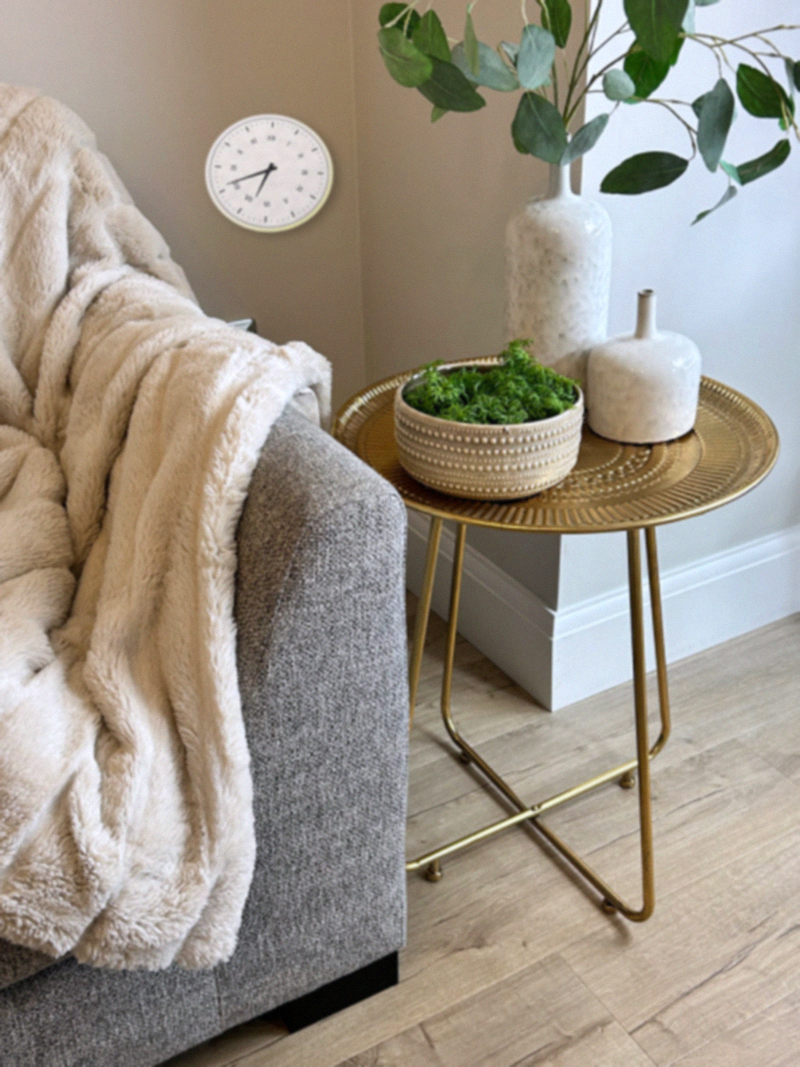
**6:41**
